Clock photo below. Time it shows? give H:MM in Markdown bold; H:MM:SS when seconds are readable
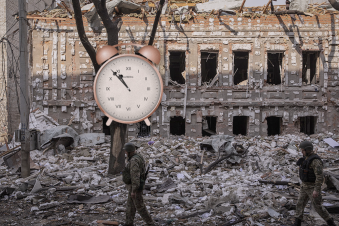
**10:53**
